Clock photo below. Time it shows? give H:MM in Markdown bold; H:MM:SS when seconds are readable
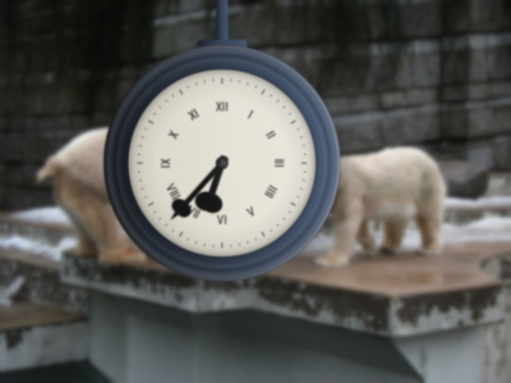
**6:37**
